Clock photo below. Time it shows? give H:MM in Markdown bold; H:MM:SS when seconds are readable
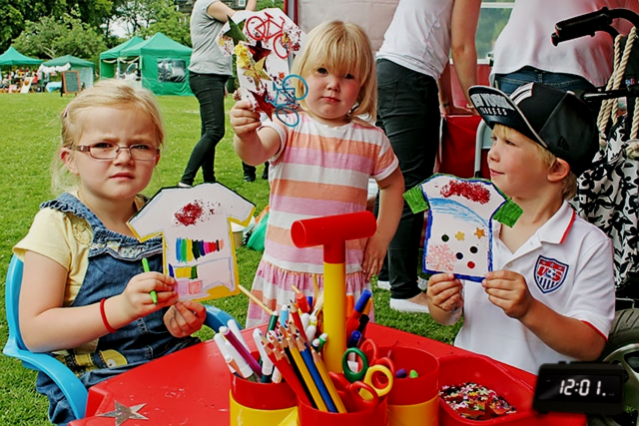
**12:01**
